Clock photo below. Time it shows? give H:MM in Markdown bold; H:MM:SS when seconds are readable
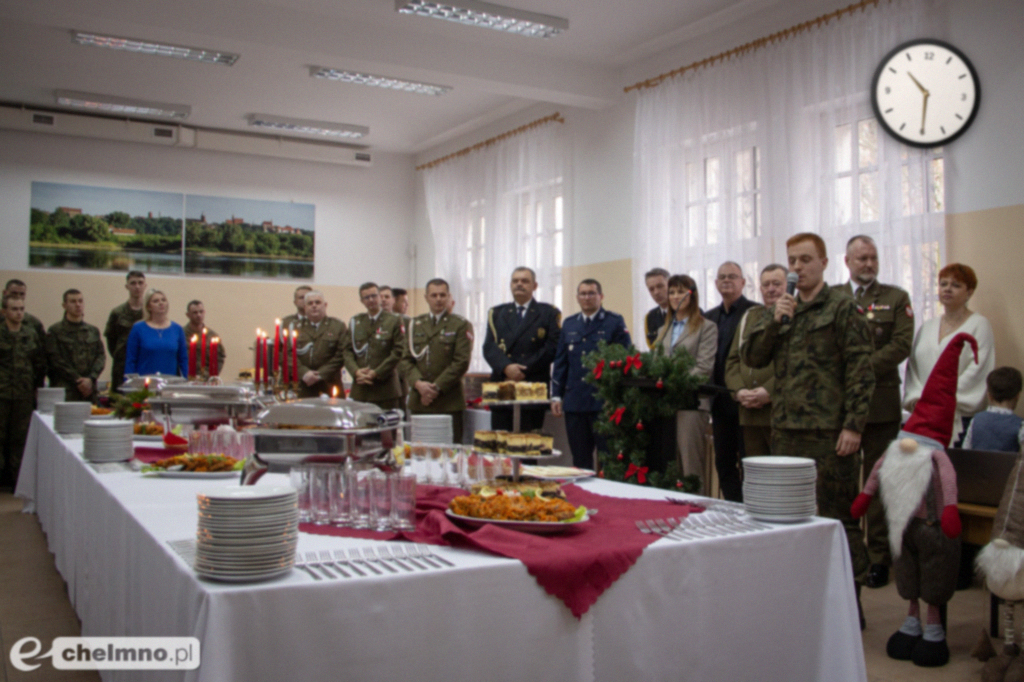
**10:30**
